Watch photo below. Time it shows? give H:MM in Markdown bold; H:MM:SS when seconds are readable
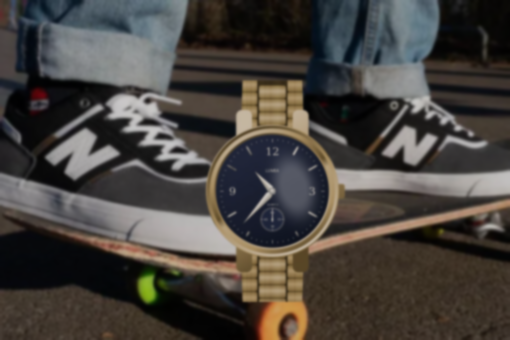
**10:37**
